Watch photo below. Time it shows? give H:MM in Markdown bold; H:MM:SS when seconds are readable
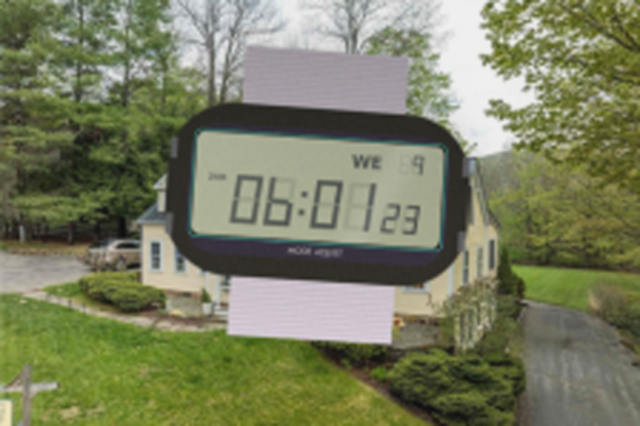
**6:01:23**
